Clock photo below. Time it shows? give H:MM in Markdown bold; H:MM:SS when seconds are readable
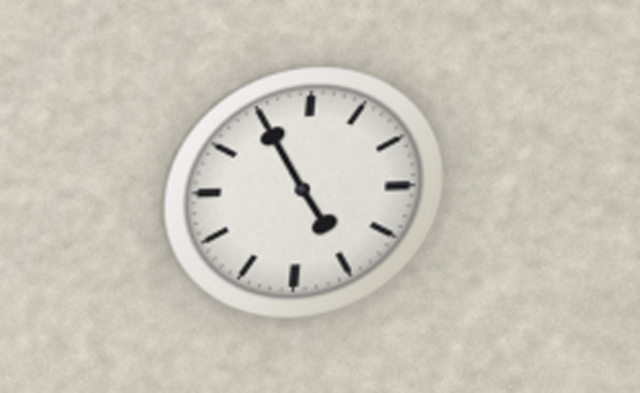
**4:55**
